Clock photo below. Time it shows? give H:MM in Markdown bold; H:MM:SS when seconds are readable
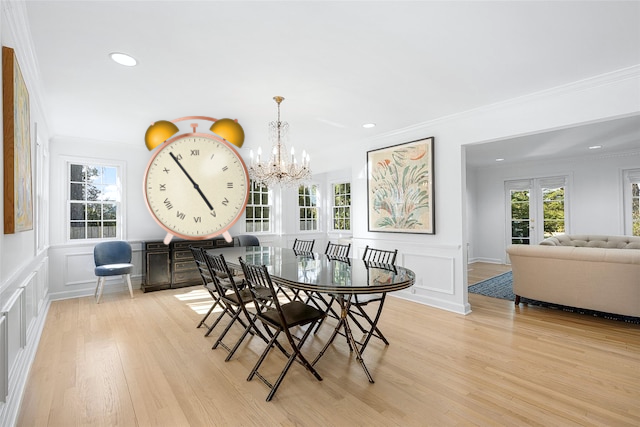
**4:54**
